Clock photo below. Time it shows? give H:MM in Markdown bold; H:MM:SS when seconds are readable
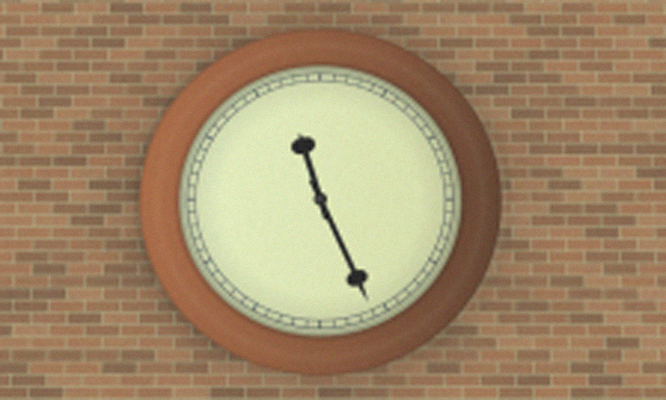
**11:26**
